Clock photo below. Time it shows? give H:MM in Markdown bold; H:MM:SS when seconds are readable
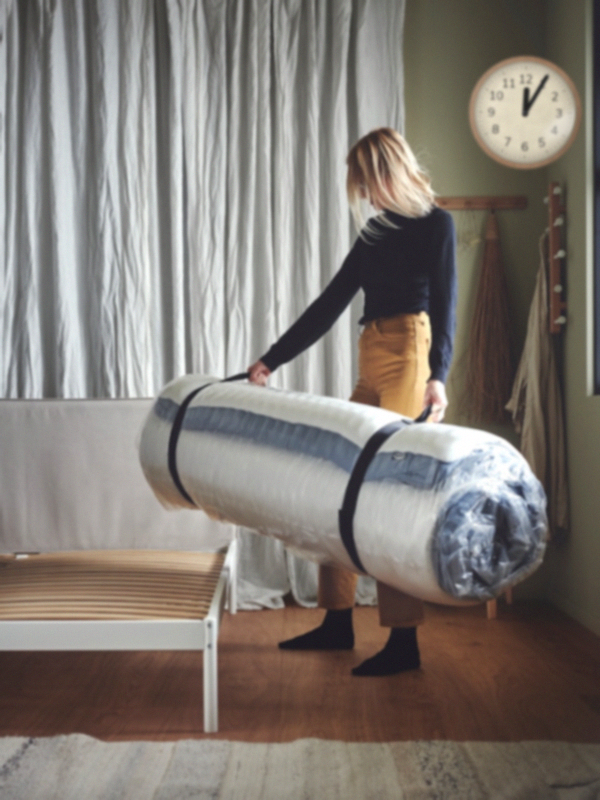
**12:05**
